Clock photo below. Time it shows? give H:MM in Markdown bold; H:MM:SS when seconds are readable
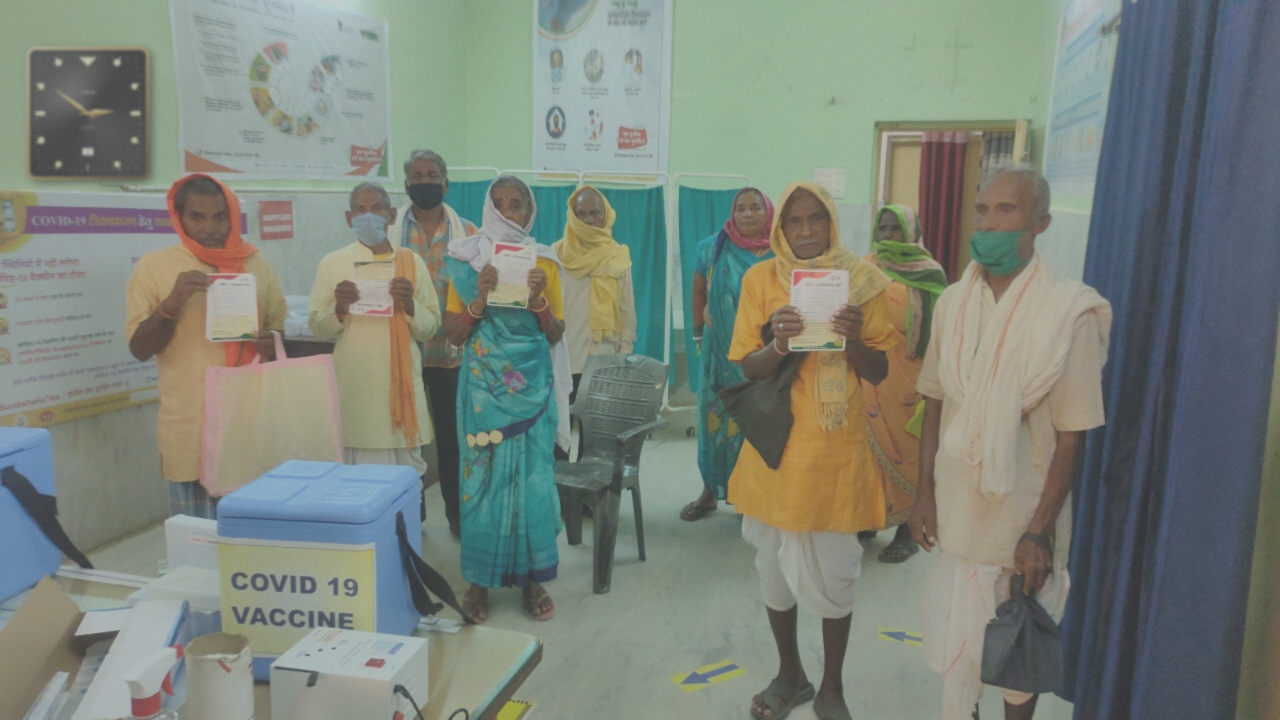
**2:51**
